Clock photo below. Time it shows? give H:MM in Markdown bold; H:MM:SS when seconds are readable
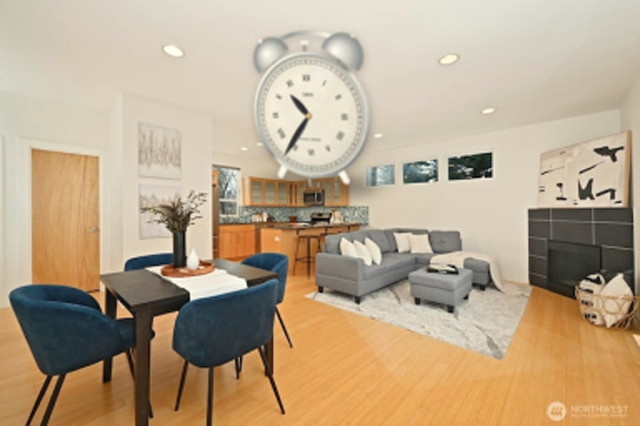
**10:36**
